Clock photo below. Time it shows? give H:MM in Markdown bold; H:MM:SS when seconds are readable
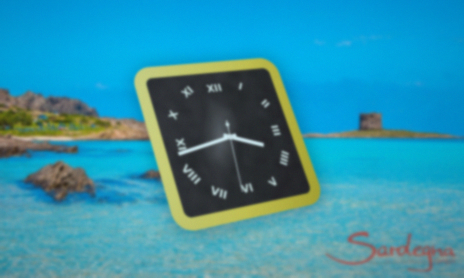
**3:43:31**
